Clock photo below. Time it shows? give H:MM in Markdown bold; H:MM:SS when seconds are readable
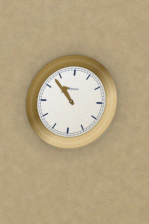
**10:53**
